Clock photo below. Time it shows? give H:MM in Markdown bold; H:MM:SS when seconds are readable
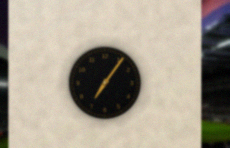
**7:06**
